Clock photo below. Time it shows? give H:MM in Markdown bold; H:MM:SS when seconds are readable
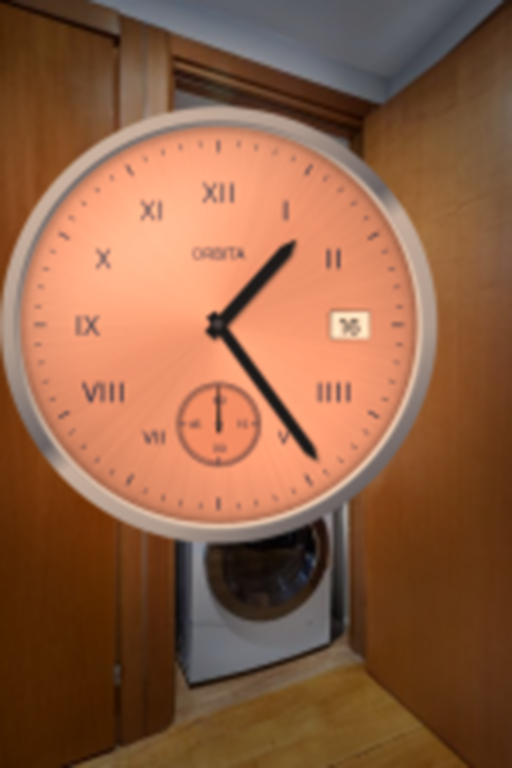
**1:24**
